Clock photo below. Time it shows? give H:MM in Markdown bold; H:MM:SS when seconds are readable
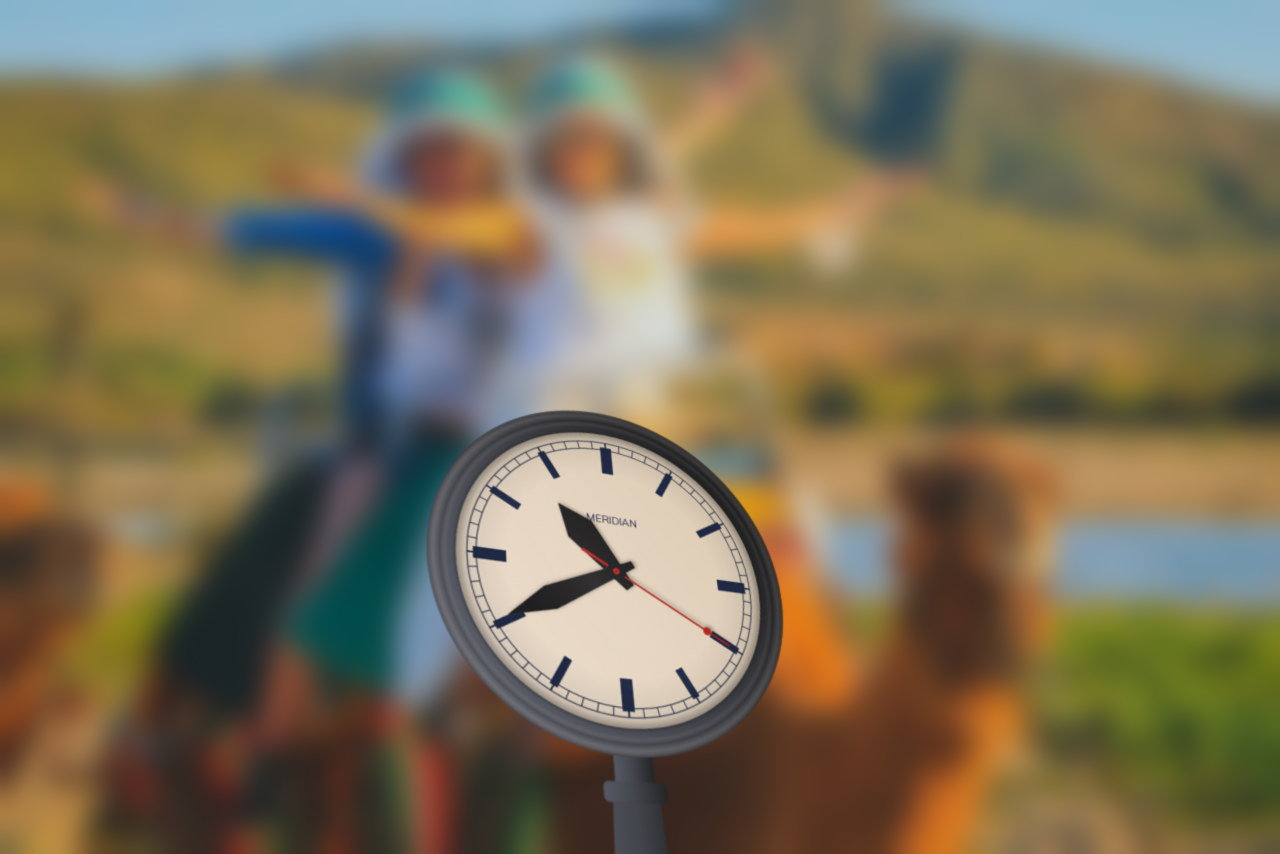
**10:40:20**
